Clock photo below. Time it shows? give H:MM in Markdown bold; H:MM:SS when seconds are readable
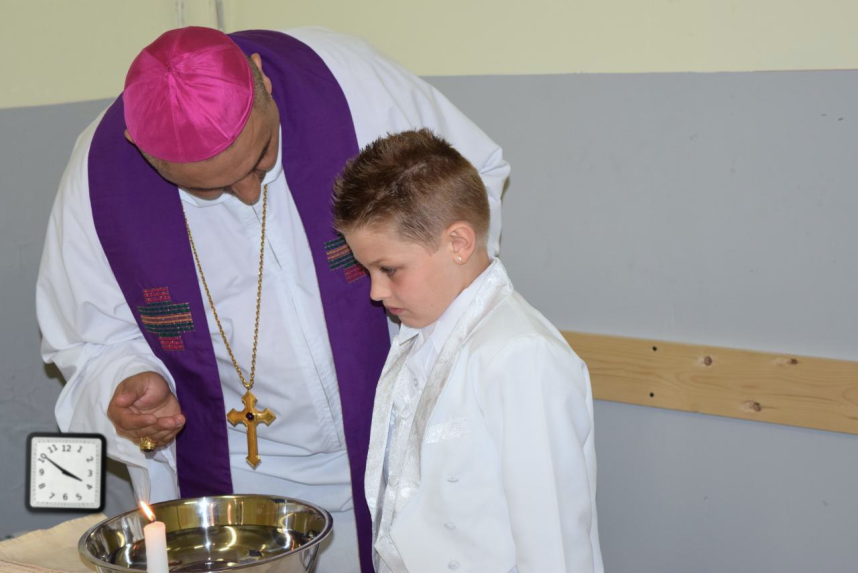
**3:51**
